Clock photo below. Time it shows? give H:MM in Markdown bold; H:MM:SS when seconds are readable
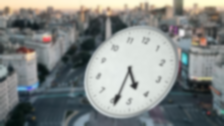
**4:29**
